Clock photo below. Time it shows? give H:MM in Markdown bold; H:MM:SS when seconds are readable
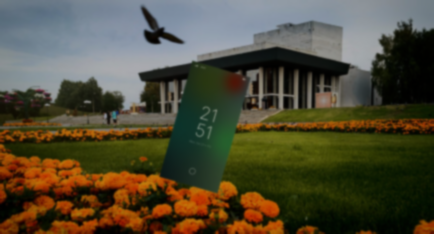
**21:51**
